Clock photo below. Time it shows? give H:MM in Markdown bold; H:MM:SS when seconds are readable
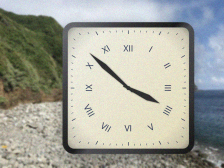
**3:52**
